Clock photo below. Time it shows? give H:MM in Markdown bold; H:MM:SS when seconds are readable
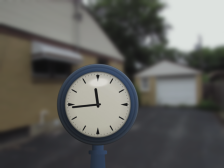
**11:44**
